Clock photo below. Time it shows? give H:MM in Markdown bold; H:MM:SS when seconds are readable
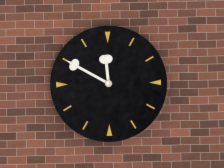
**11:50**
